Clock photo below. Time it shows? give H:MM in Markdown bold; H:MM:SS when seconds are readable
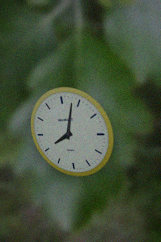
**8:03**
